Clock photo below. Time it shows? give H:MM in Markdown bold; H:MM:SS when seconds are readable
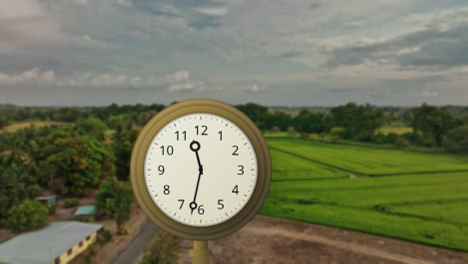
**11:32**
